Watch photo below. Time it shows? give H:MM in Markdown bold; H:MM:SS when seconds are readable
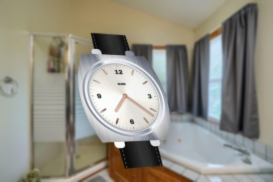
**7:22**
